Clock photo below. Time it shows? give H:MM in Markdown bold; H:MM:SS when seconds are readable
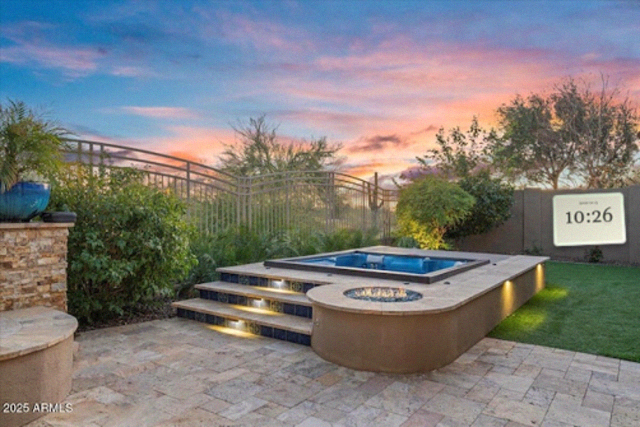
**10:26**
